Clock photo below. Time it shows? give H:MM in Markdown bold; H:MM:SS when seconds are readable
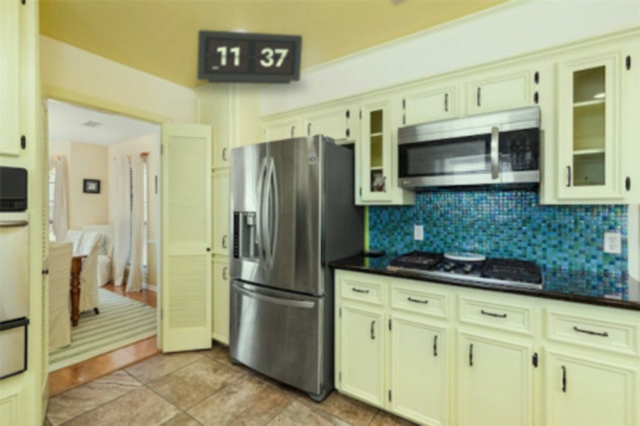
**11:37**
